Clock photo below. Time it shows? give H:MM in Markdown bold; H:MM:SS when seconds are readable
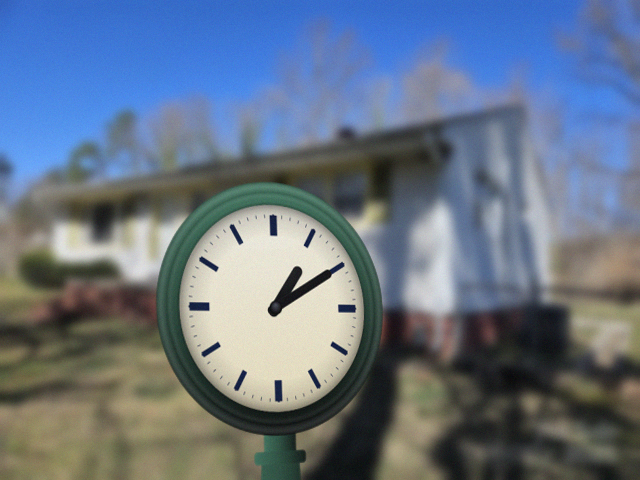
**1:10**
